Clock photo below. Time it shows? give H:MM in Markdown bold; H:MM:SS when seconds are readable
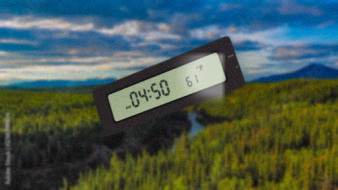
**4:50**
